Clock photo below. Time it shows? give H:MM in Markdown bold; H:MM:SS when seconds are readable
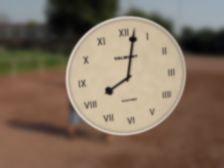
**8:02**
